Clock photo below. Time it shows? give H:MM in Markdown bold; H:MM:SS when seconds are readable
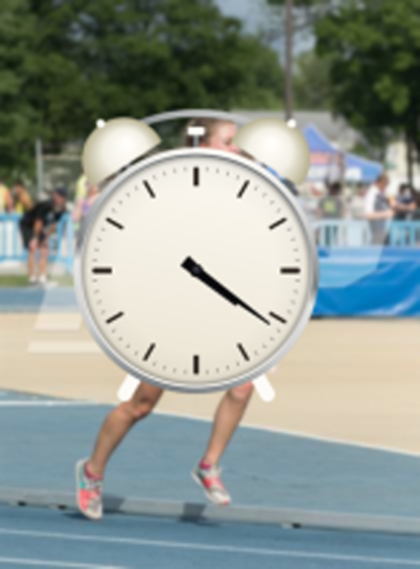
**4:21**
